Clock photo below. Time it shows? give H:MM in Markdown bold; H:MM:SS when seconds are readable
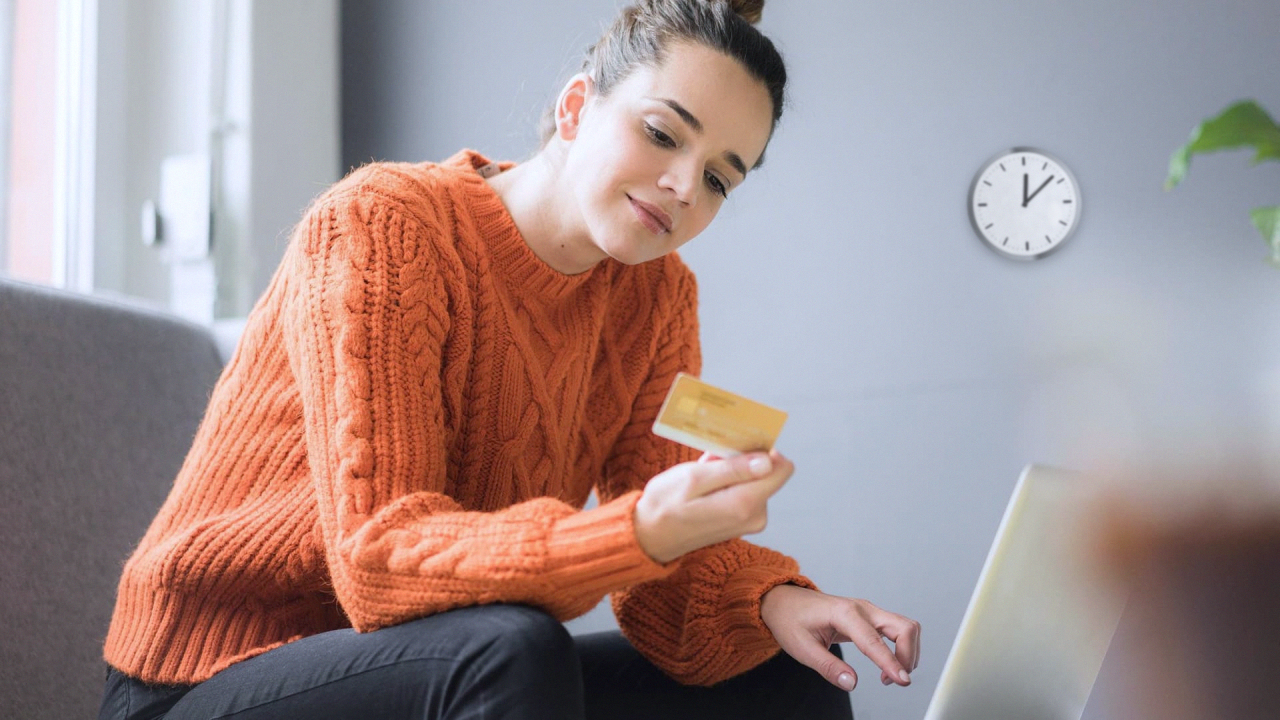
**12:08**
